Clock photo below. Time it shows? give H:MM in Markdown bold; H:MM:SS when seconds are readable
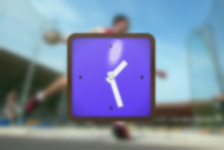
**1:27**
